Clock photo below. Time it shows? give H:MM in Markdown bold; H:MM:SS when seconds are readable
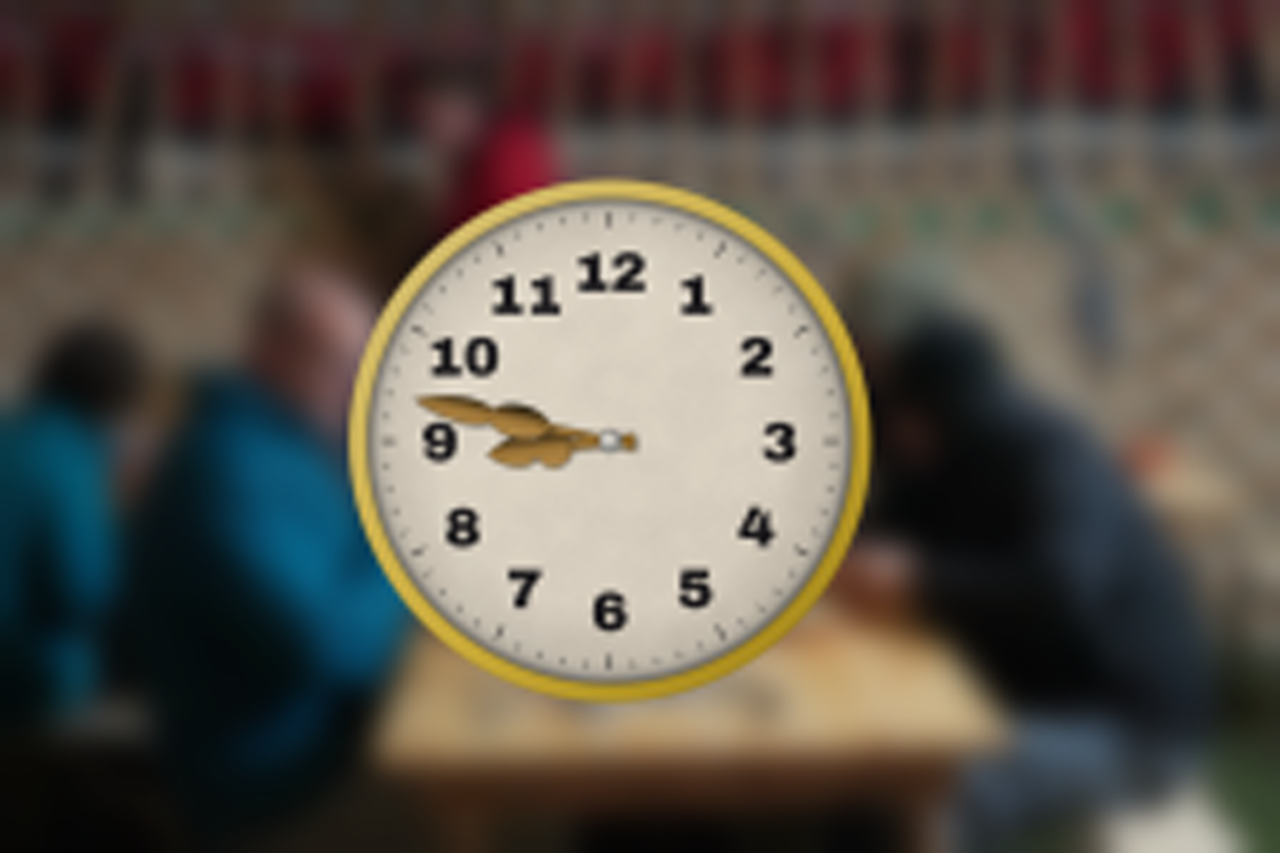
**8:47**
